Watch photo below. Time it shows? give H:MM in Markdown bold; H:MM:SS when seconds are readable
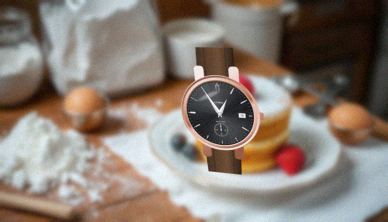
**12:55**
